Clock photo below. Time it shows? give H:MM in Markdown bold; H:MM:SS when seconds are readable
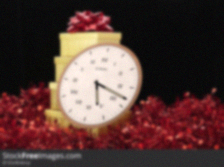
**5:18**
